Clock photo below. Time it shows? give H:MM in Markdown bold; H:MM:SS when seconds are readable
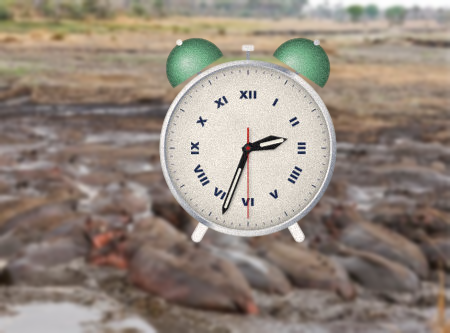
**2:33:30**
